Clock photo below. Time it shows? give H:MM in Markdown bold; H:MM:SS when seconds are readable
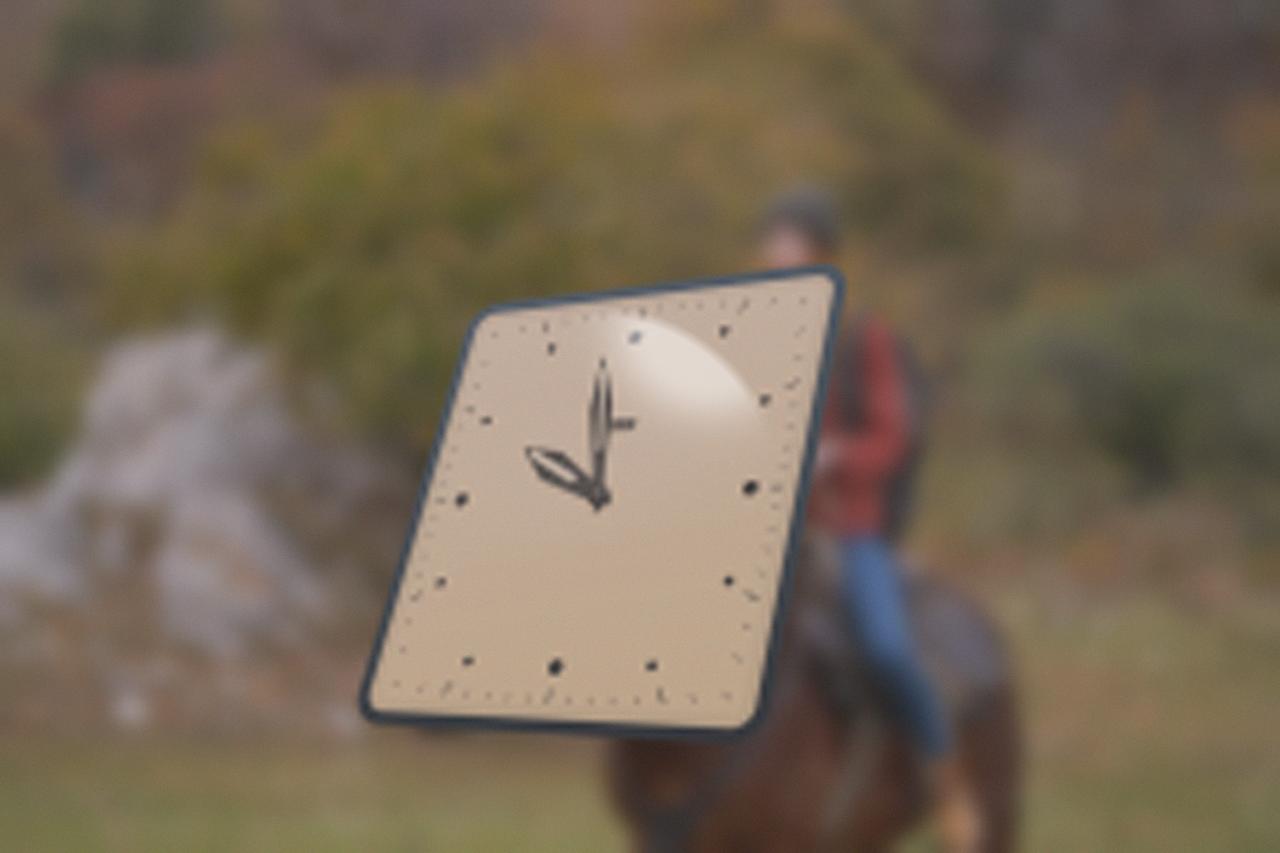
**9:58**
